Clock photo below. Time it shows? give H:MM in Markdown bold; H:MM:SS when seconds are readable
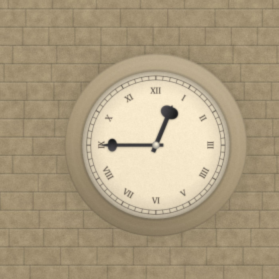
**12:45**
